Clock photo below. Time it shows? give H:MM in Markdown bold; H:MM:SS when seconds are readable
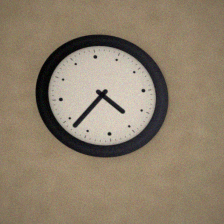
**4:38**
